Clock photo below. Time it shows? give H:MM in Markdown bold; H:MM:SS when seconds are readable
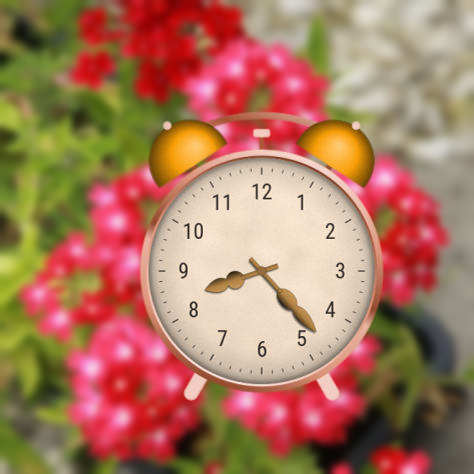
**8:23**
